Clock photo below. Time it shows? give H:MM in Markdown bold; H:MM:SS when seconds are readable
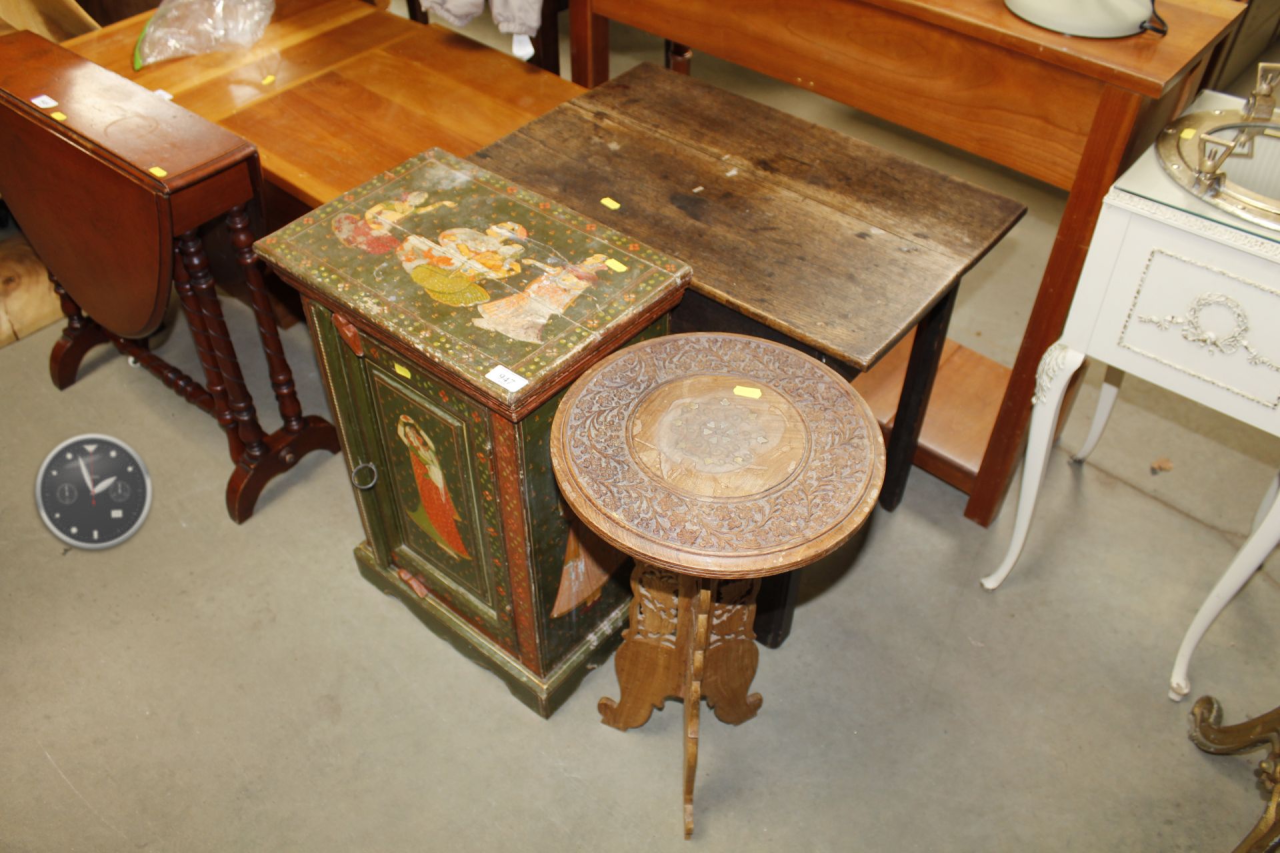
**1:57**
